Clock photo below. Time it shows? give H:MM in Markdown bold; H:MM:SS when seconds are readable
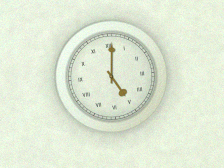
**5:01**
